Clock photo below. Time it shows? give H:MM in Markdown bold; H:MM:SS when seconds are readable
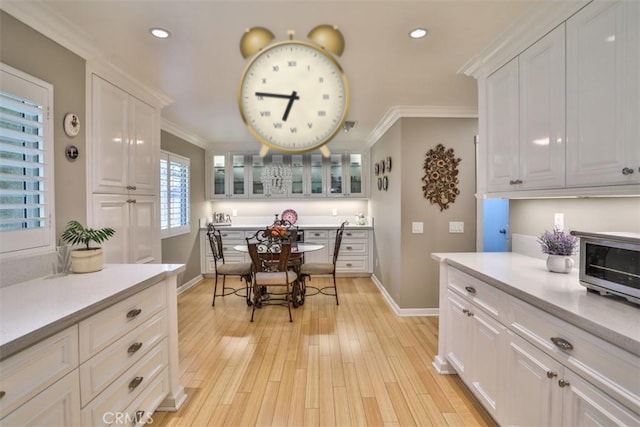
**6:46**
